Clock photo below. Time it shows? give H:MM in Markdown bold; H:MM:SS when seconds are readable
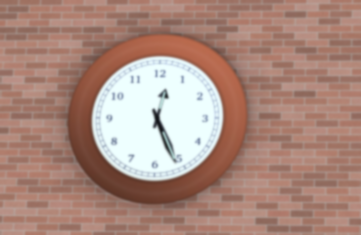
**12:26**
